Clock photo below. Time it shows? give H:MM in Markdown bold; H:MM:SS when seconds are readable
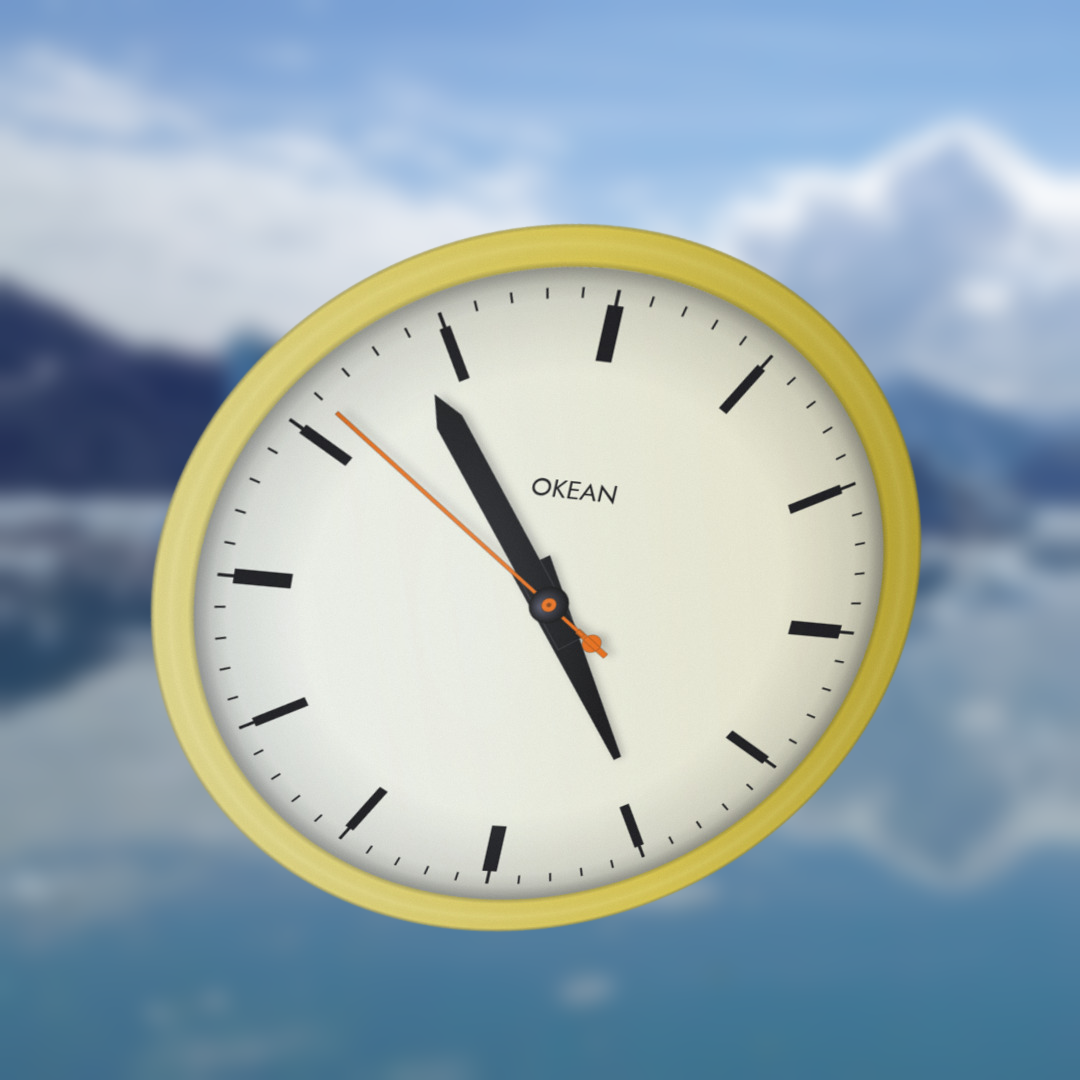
**4:53:51**
